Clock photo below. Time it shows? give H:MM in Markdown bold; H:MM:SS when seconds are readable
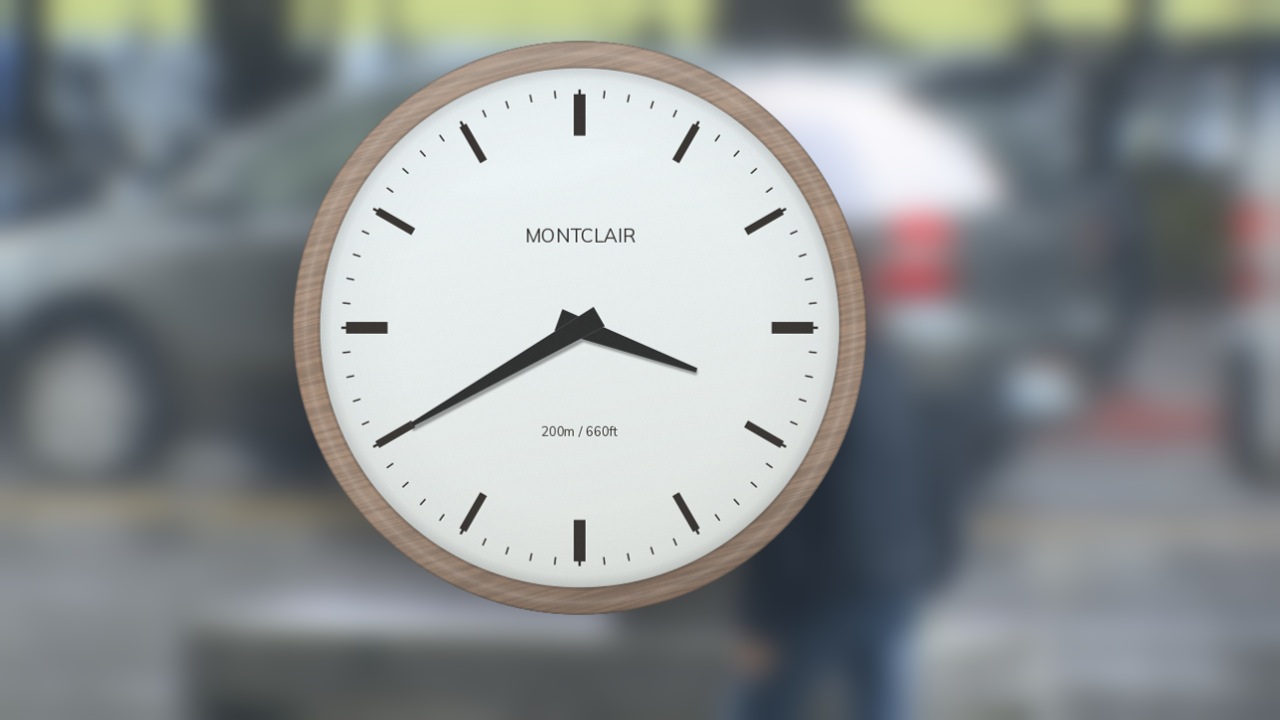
**3:40**
